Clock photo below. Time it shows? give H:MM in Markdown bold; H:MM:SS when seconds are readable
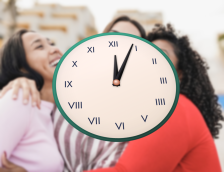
**12:04**
